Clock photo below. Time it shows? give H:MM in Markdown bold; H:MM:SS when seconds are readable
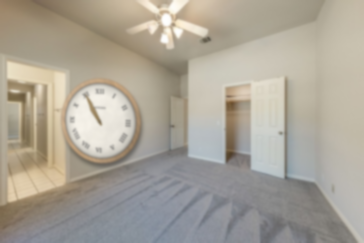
**10:55**
